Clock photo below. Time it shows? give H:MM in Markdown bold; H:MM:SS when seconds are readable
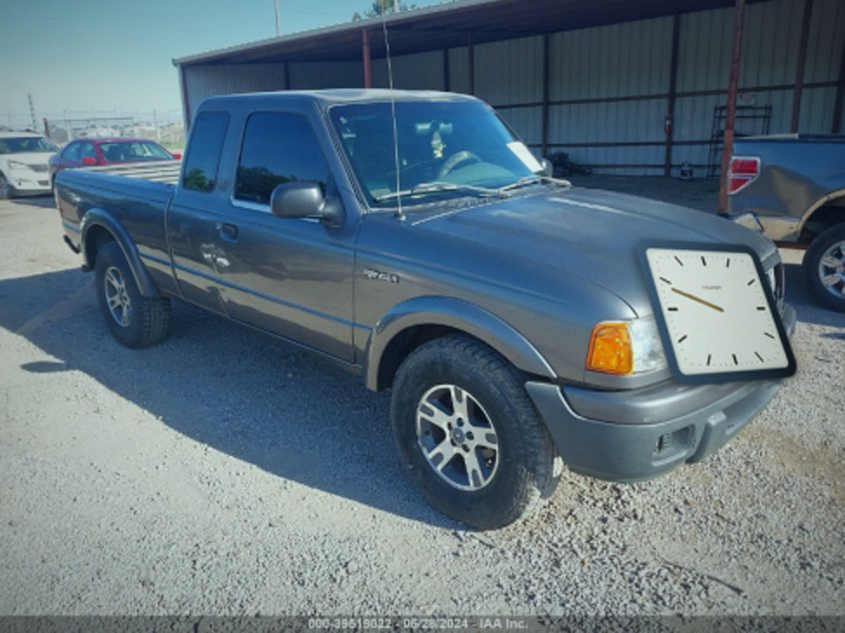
**9:49**
